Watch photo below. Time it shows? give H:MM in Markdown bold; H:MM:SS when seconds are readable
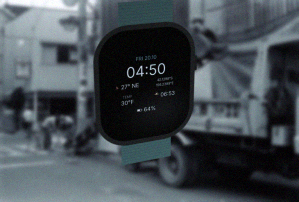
**4:50**
